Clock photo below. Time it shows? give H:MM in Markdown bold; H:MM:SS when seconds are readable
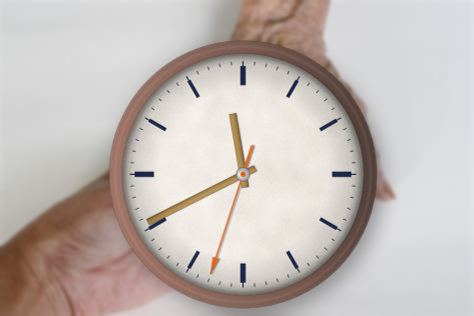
**11:40:33**
